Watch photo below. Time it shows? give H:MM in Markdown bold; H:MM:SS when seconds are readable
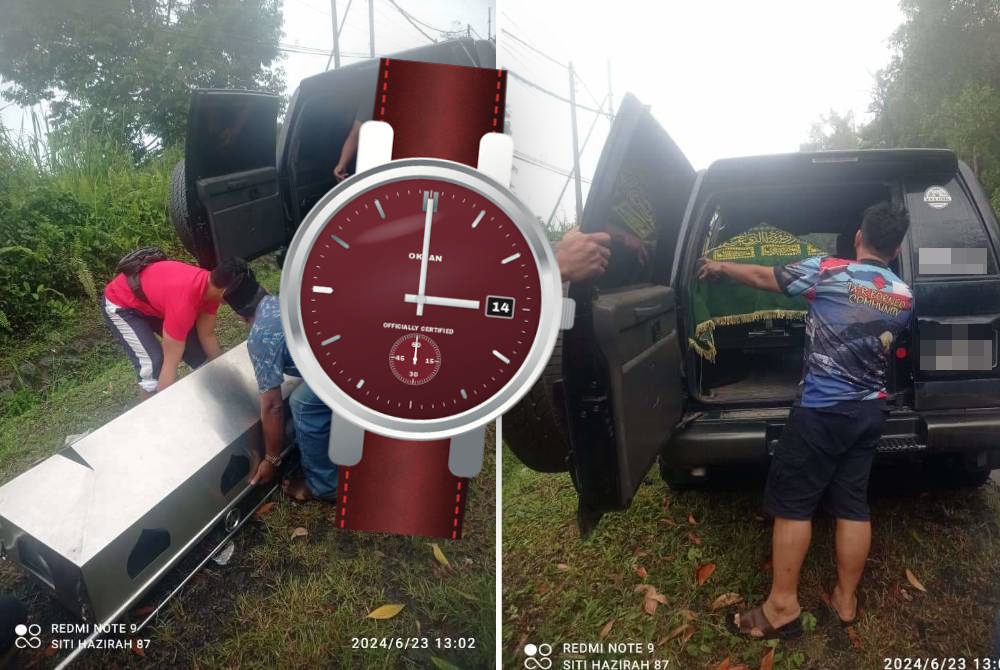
**3:00**
